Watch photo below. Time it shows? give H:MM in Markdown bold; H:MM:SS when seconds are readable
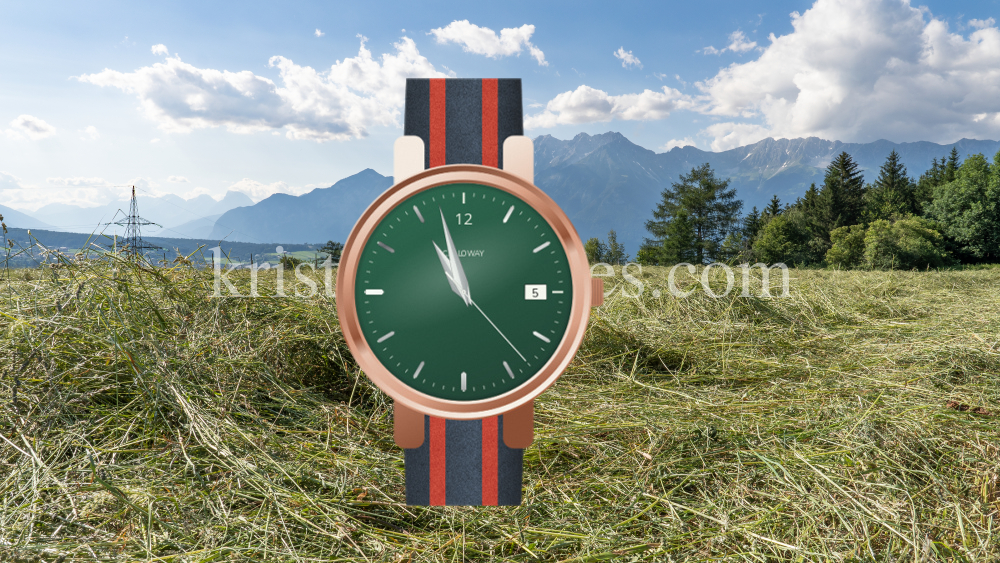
**10:57:23**
